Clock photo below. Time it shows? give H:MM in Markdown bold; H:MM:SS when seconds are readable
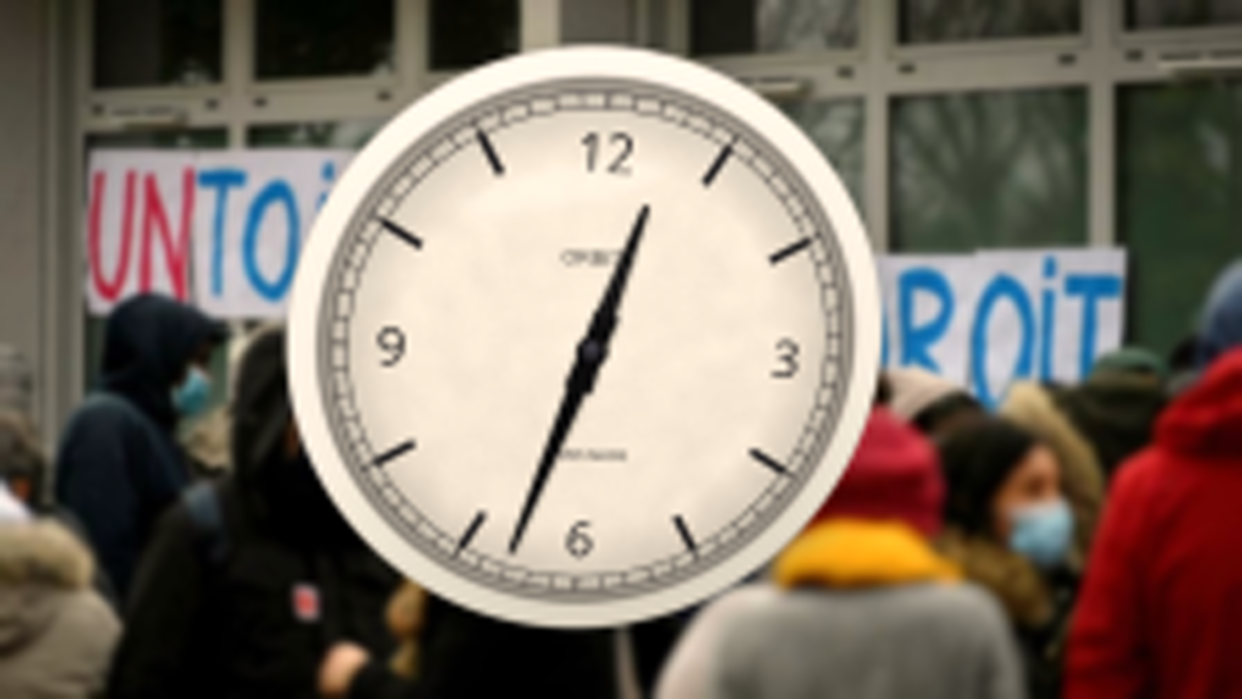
**12:33**
